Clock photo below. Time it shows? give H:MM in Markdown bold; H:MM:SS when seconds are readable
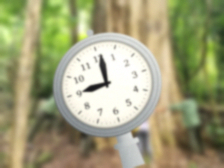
**9:01**
